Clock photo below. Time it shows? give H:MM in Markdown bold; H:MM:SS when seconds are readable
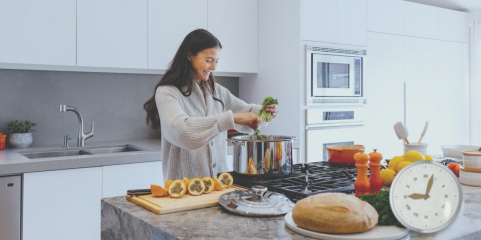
**9:03**
